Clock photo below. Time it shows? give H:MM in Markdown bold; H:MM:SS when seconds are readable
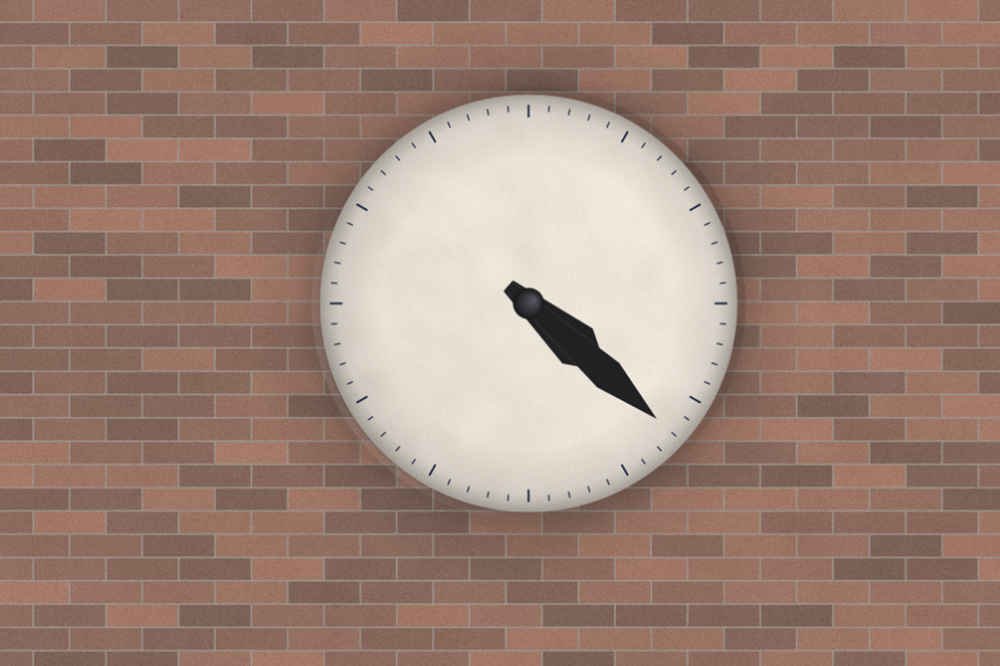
**4:22**
